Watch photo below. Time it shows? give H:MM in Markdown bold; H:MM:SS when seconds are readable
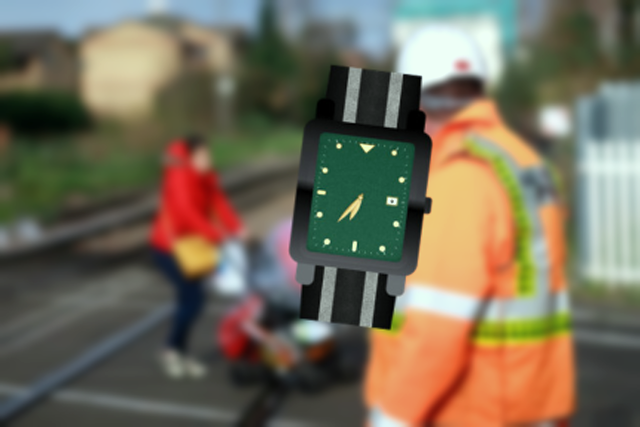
**6:36**
